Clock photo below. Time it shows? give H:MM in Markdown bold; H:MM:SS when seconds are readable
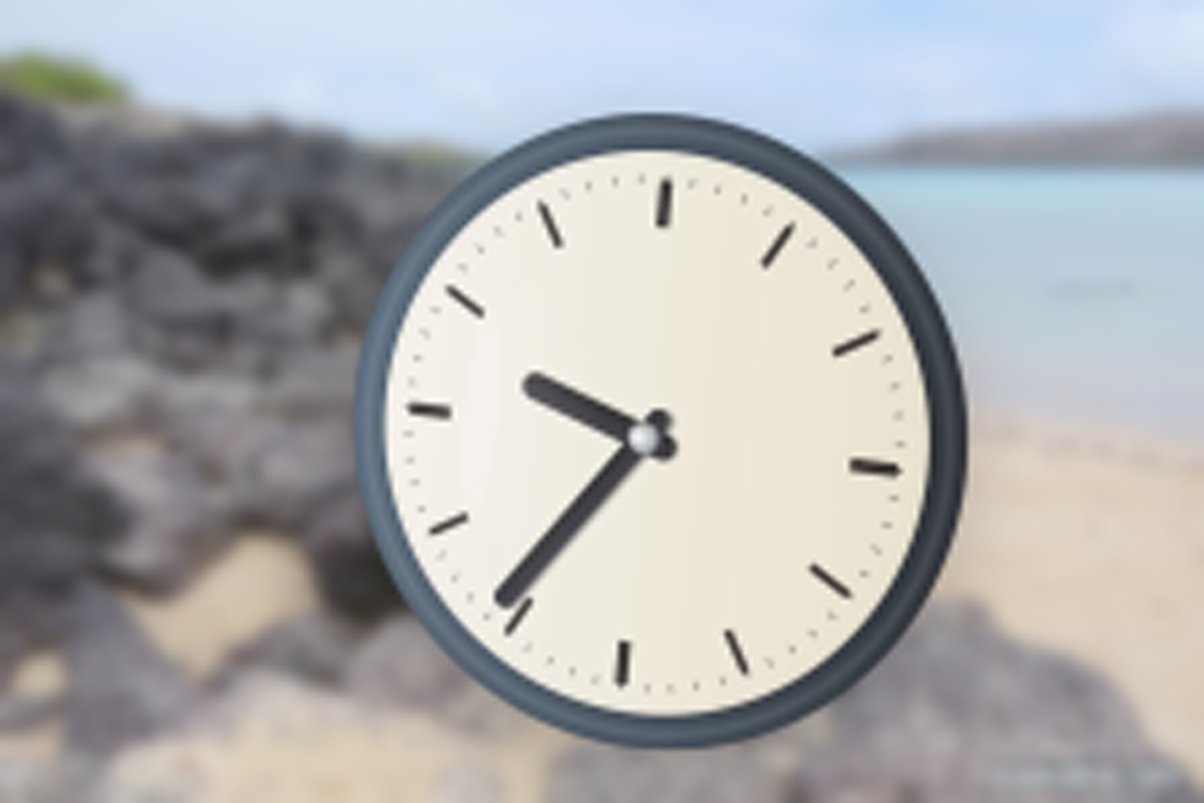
**9:36**
